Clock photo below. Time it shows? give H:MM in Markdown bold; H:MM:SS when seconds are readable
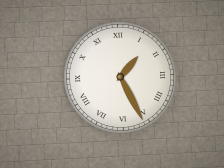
**1:26**
